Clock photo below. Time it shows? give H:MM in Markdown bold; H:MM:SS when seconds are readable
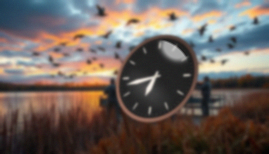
**6:43**
